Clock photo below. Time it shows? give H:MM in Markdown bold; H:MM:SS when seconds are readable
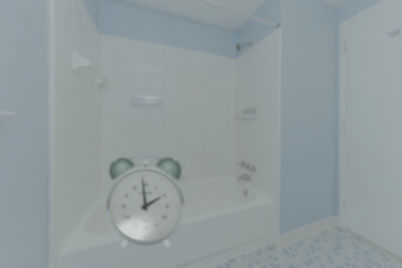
**1:59**
